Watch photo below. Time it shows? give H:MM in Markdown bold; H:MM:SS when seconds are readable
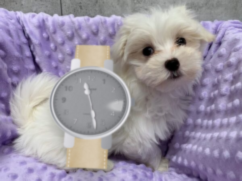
**11:28**
